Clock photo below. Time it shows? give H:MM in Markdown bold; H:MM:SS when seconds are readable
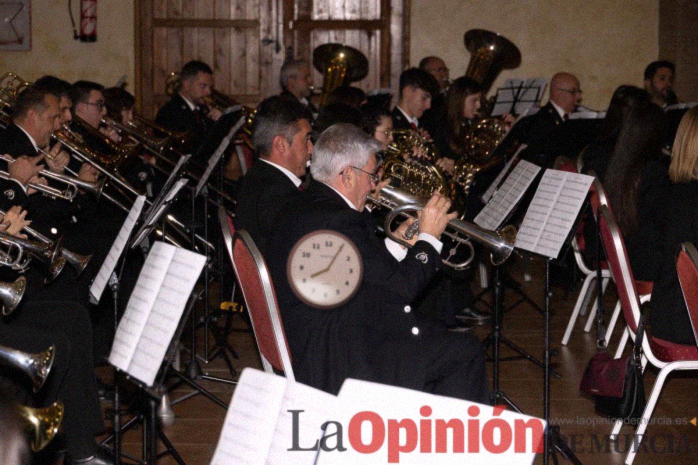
**8:05**
